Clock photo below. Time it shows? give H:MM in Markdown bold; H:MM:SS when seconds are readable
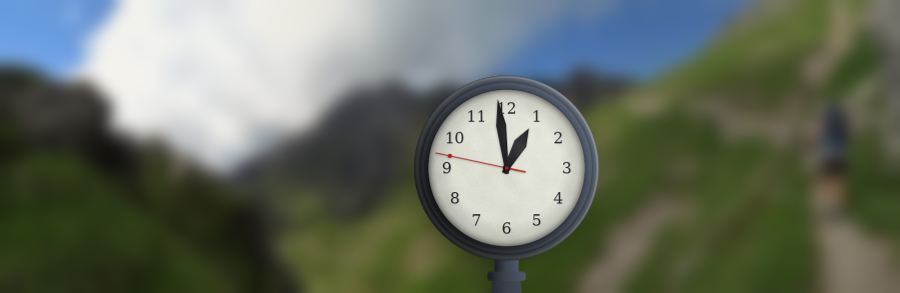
**12:58:47**
